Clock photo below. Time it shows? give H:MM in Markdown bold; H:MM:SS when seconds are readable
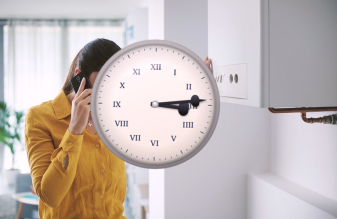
**3:14**
